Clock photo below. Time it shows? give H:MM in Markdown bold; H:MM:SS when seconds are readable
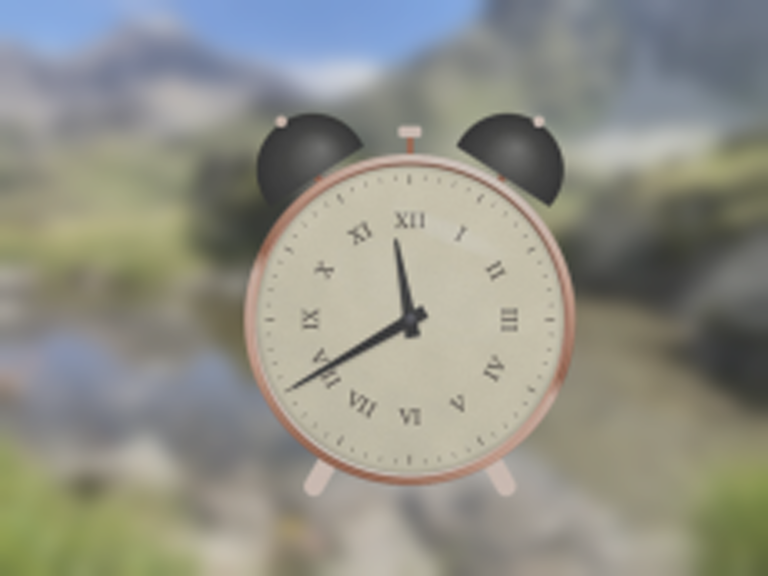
**11:40**
